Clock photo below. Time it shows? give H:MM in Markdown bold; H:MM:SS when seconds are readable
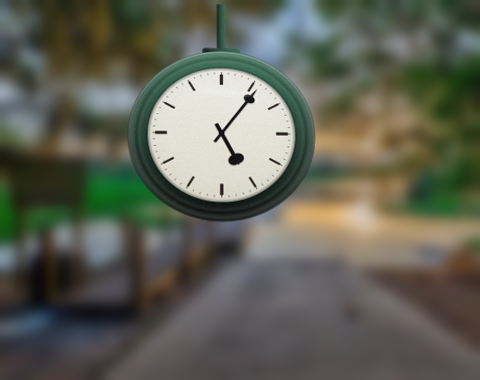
**5:06**
